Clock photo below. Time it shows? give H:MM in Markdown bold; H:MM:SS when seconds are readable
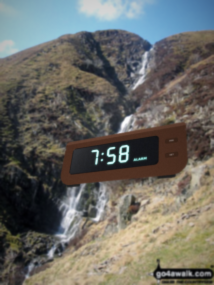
**7:58**
